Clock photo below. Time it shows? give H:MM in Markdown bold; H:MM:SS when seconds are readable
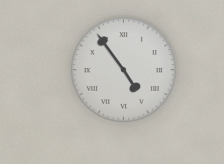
**4:54**
